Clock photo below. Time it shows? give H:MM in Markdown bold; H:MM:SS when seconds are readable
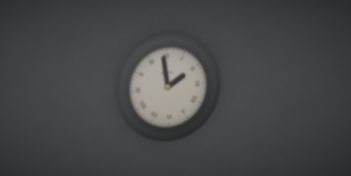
**1:59**
